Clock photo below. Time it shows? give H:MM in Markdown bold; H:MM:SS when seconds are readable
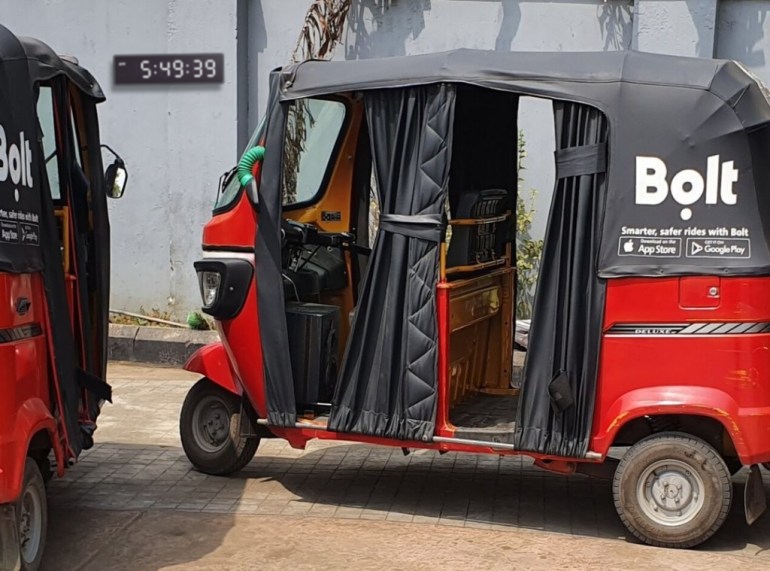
**5:49:39**
